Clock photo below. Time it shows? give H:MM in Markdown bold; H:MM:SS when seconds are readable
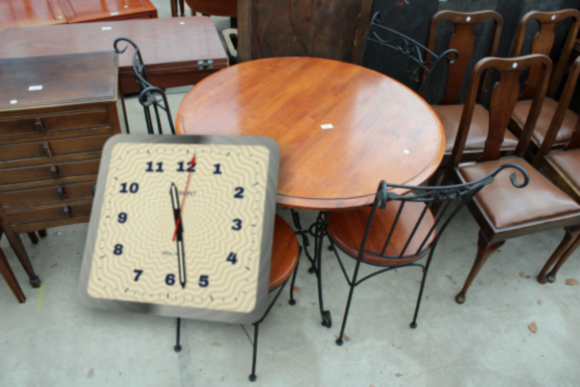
**11:28:01**
